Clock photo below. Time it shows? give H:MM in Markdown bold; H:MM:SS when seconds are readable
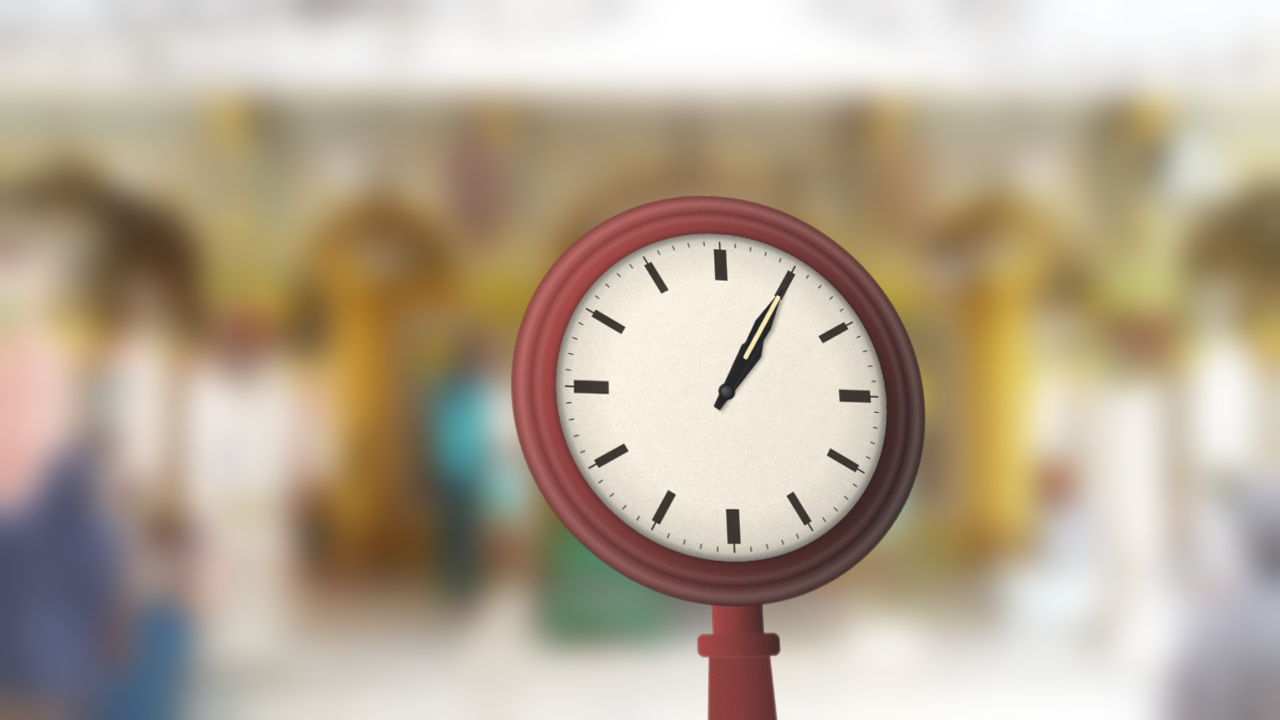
**1:05**
